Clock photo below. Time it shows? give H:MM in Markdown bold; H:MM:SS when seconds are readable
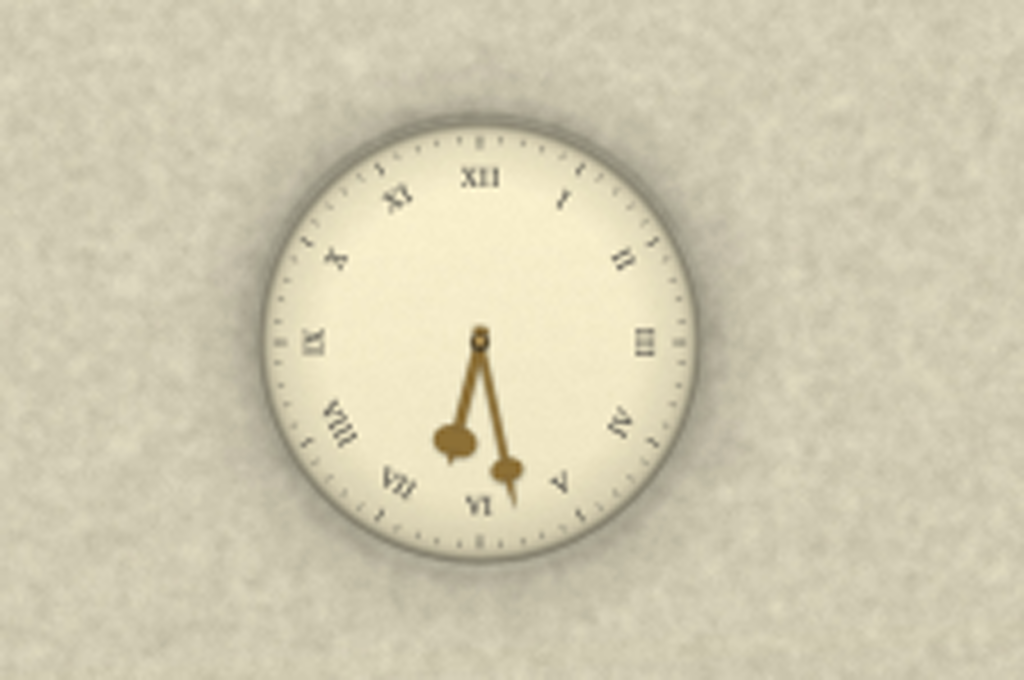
**6:28**
